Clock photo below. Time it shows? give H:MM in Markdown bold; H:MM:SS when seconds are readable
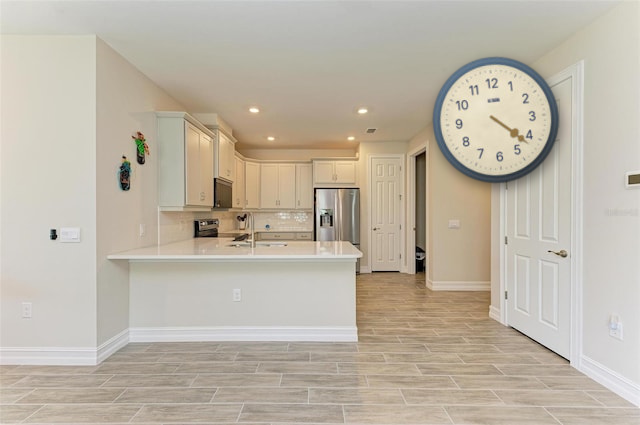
**4:22**
